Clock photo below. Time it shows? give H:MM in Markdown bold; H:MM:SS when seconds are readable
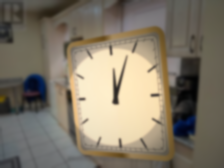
**12:04**
